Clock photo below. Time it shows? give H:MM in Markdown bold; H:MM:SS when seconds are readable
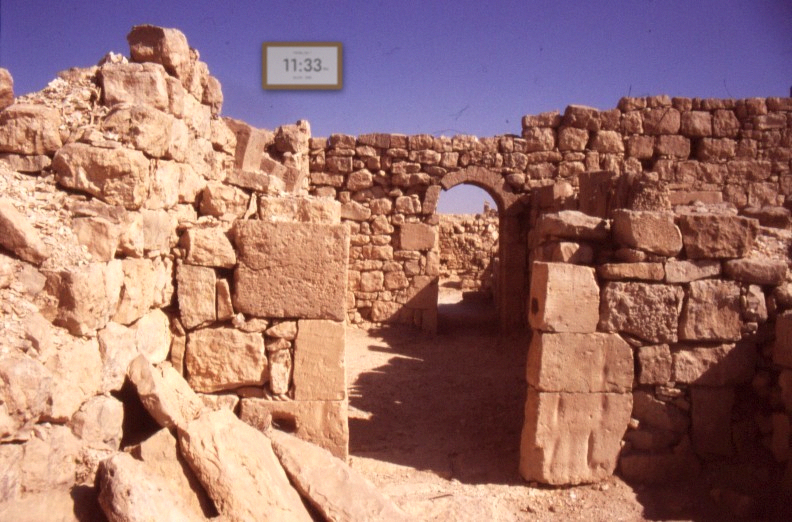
**11:33**
